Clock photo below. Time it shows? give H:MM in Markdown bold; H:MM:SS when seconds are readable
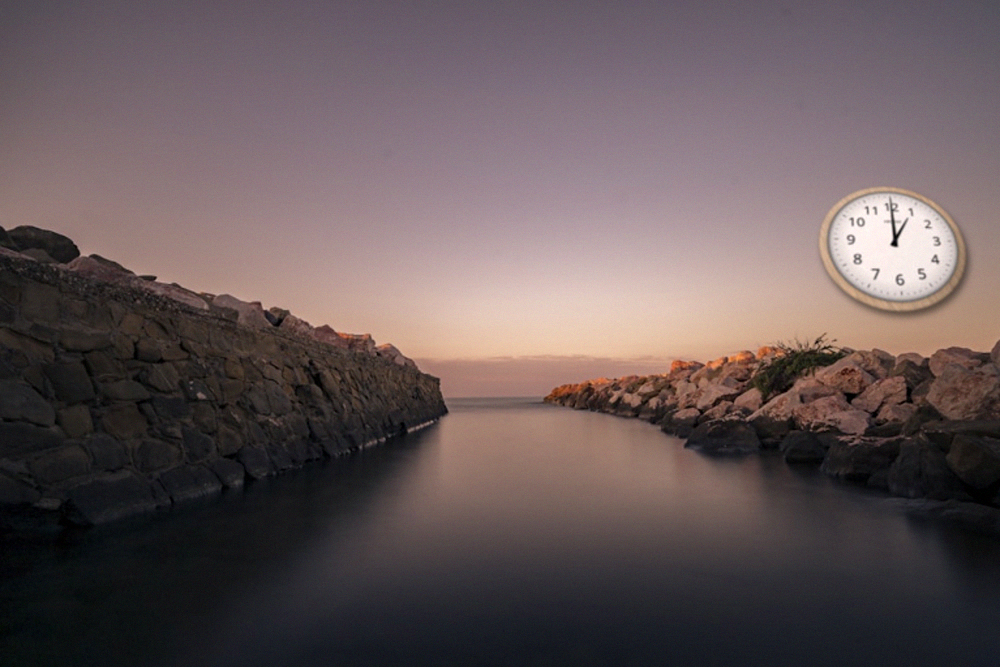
**1:00**
